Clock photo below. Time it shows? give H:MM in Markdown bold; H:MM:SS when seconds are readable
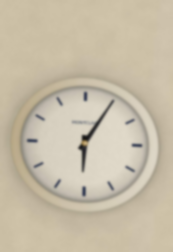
**6:05**
